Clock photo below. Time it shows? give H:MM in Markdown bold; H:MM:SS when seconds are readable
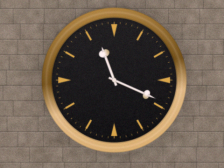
**11:19**
